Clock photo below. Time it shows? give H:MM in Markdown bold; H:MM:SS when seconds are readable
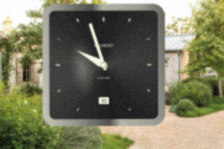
**9:57**
